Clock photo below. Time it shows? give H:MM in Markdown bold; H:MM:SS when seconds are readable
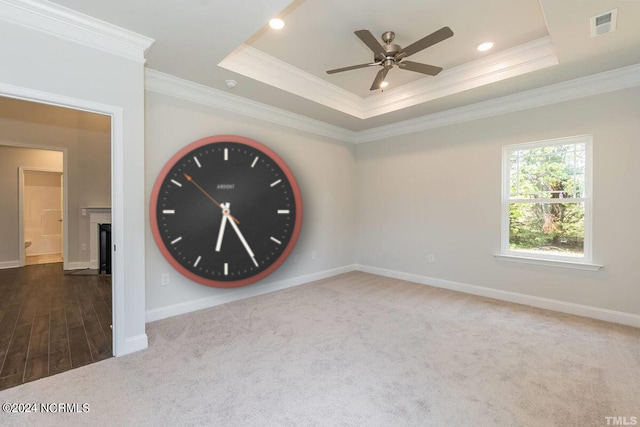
**6:24:52**
